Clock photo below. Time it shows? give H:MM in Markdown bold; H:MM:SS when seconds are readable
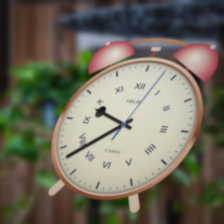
**9:38:03**
